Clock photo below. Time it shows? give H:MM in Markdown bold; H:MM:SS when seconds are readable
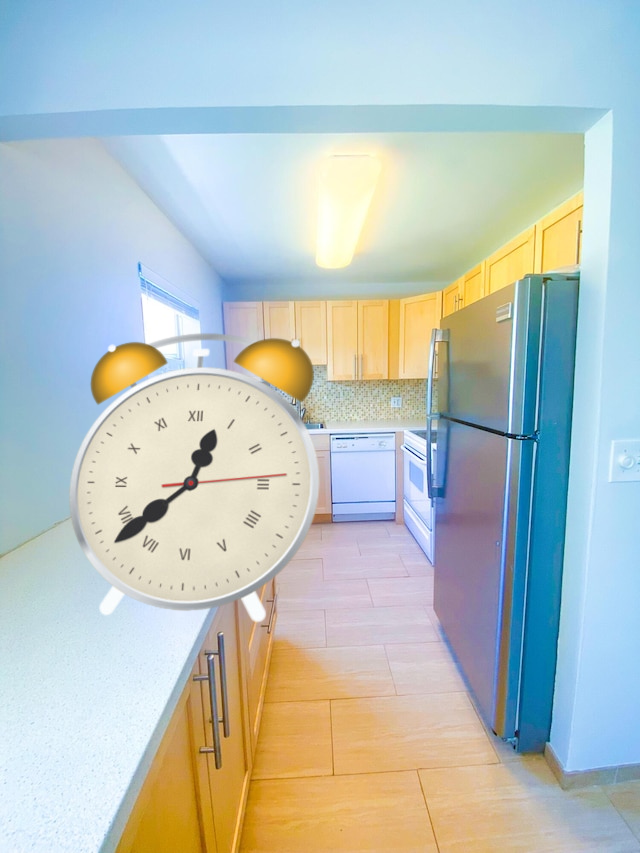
**12:38:14**
